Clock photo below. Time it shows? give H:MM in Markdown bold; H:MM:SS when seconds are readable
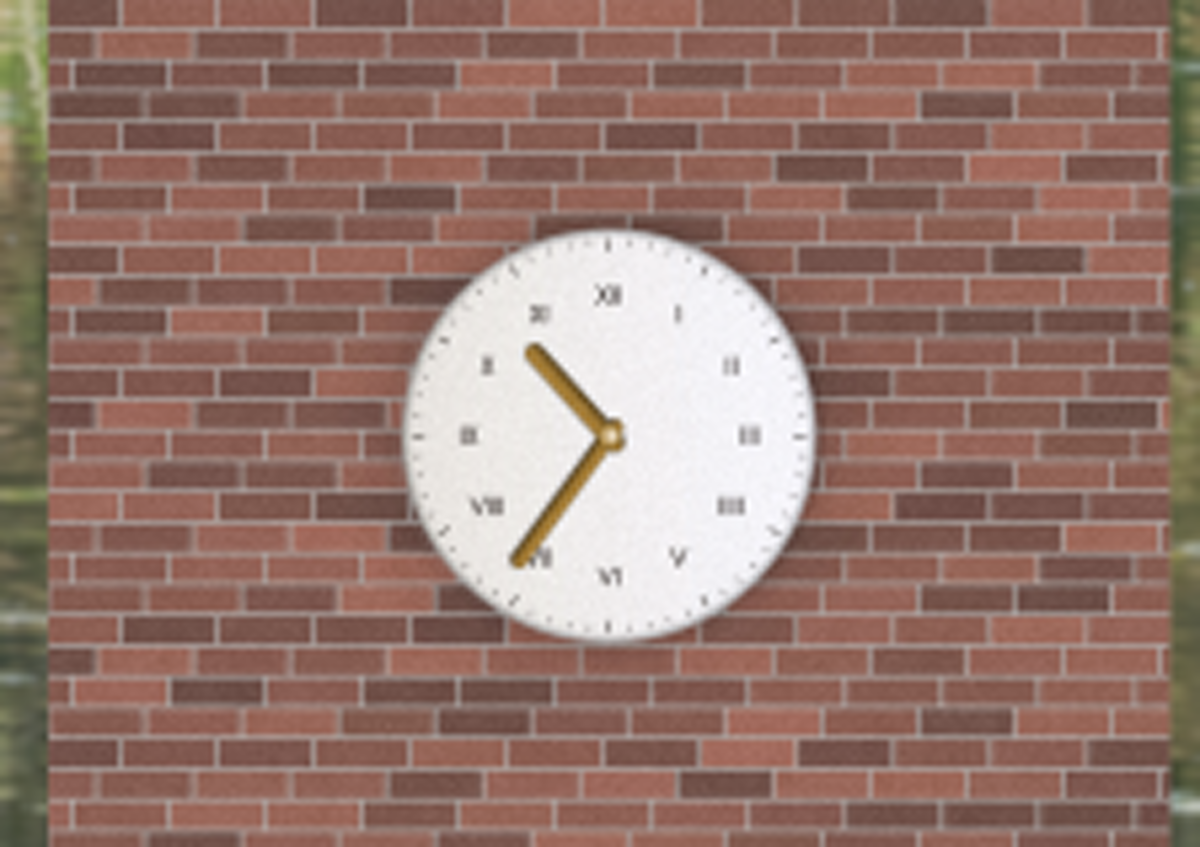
**10:36**
